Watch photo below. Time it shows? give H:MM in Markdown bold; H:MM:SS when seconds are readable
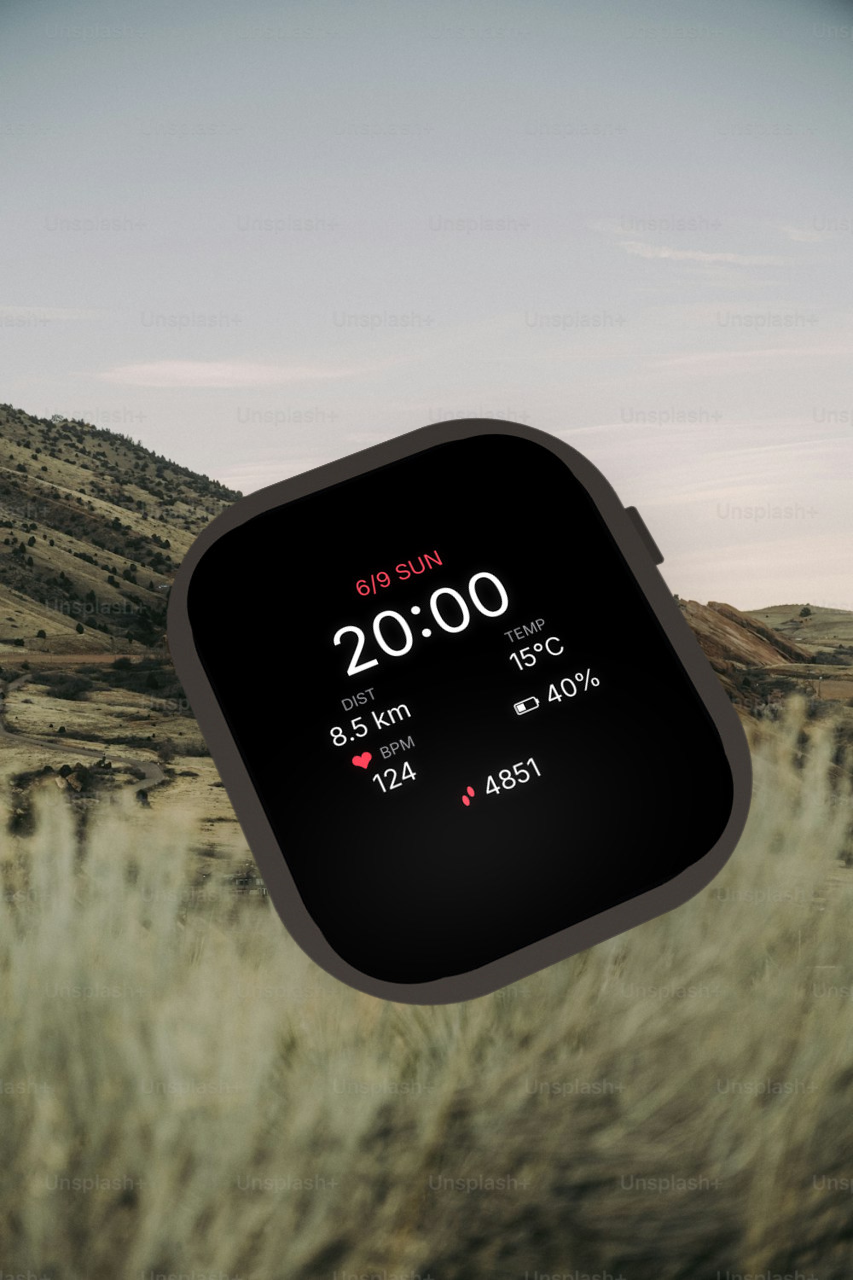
**20:00**
